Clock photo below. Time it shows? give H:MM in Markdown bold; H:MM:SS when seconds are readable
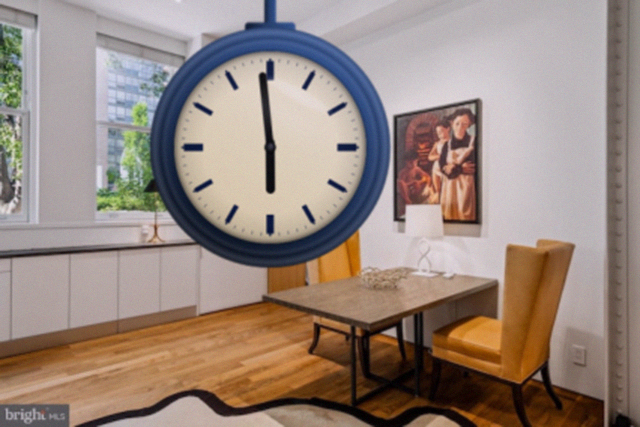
**5:59**
